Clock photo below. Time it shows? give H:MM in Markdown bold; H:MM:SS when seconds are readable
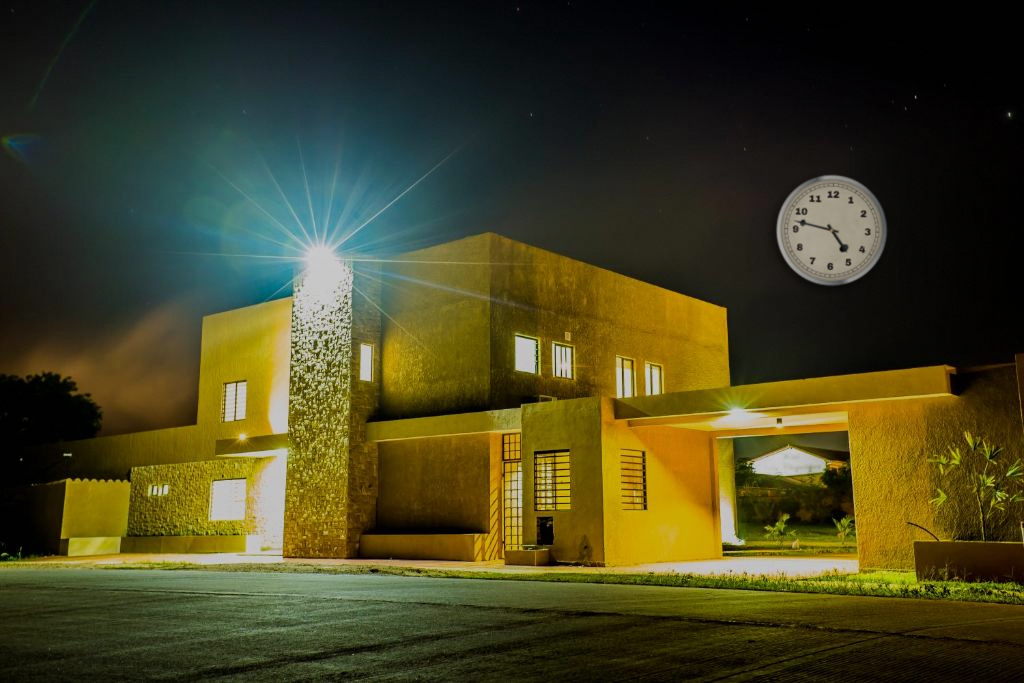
**4:47**
